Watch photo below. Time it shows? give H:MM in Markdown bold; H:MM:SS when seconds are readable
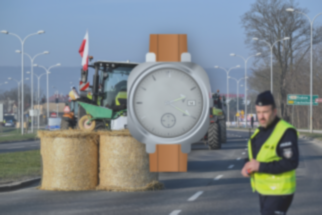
**2:20**
